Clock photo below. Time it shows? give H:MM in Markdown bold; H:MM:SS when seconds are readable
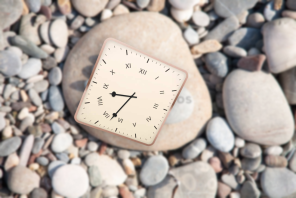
**8:33**
